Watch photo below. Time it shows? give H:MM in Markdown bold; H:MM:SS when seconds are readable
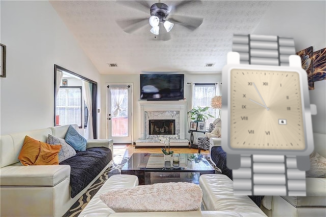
**9:56**
